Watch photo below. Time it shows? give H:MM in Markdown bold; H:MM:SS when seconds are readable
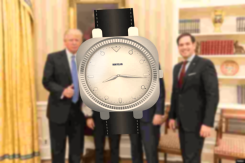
**8:16**
